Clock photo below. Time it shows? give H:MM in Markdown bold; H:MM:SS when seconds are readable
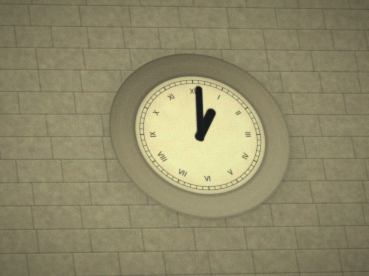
**1:01**
